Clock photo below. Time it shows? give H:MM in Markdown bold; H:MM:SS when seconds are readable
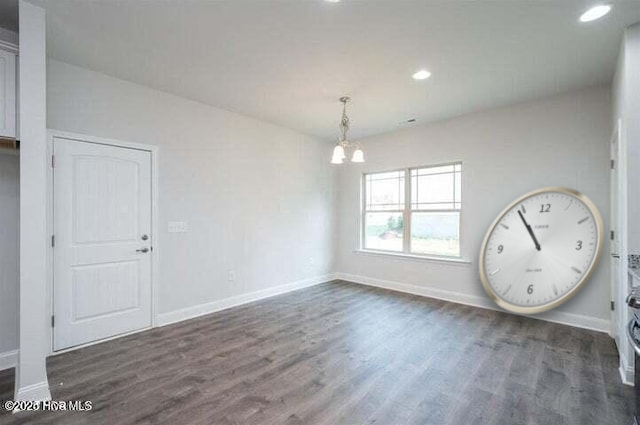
**10:54**
